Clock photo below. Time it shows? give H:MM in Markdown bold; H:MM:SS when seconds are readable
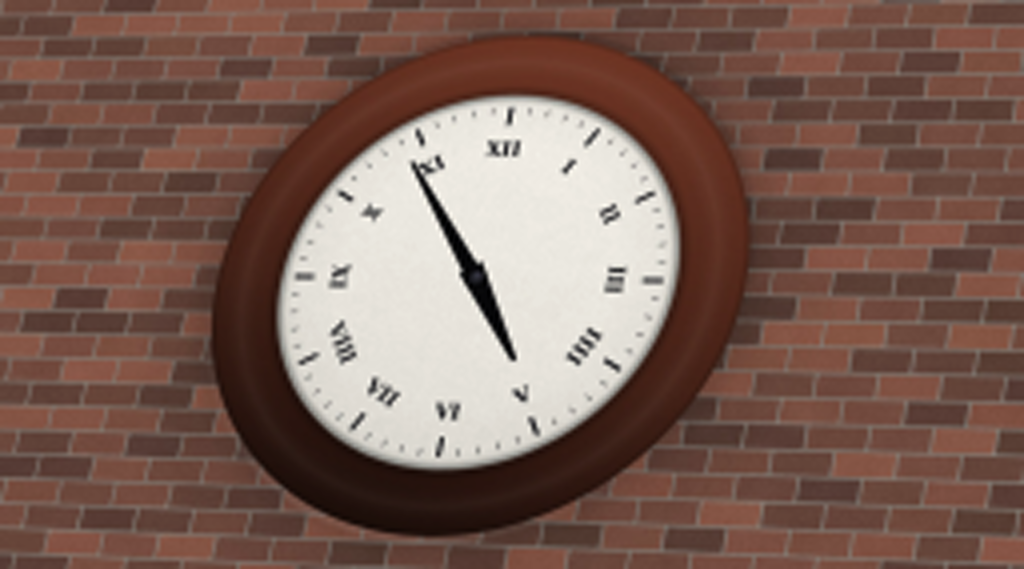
**4:54**
